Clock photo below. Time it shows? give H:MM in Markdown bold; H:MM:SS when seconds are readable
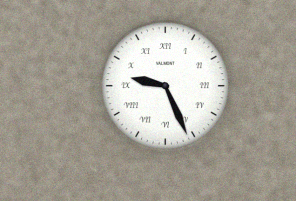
**9:26**
